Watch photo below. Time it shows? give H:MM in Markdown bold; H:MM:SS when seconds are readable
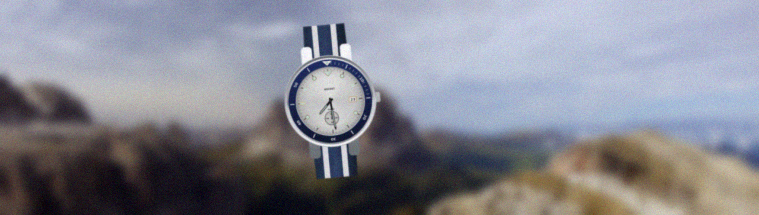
**7:29**
